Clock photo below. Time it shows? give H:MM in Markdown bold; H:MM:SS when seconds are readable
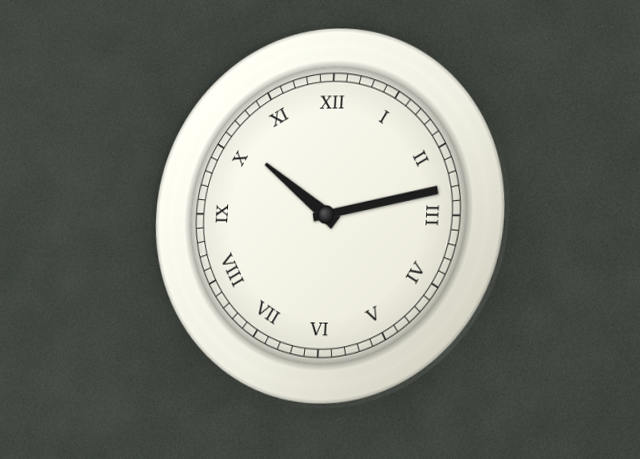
**10:13**
